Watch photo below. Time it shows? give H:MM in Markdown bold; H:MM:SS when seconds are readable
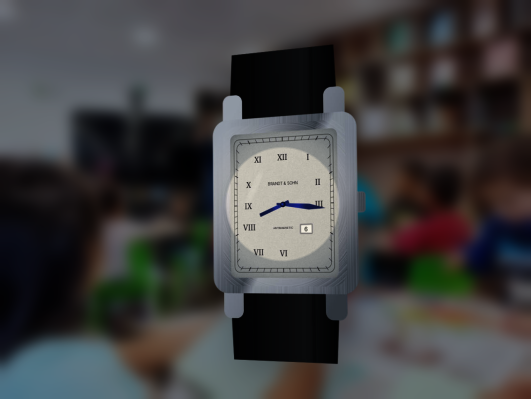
**8:16**
